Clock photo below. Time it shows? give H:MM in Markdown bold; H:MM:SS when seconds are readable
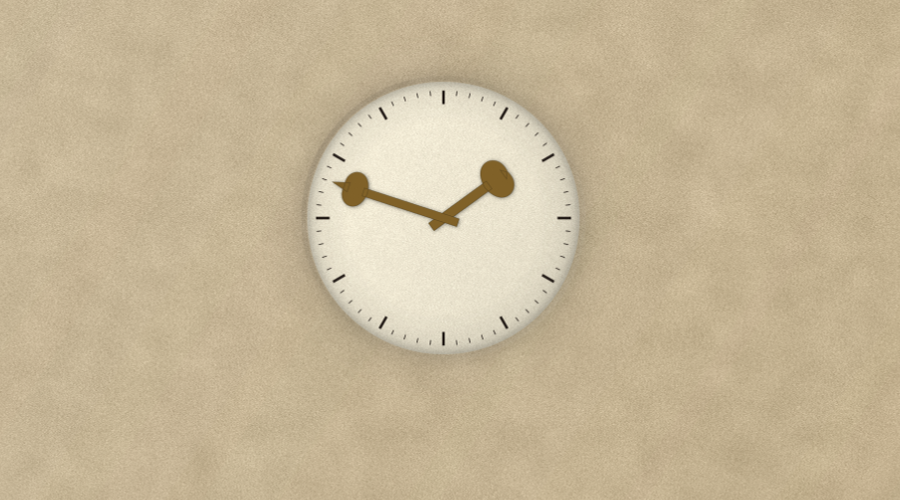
**1:48**
